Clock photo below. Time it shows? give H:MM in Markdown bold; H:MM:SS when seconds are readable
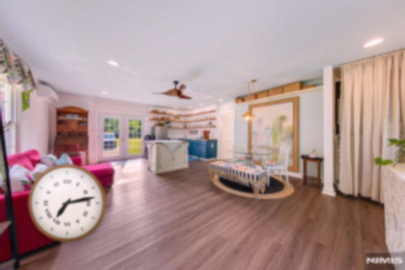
**7:13**
